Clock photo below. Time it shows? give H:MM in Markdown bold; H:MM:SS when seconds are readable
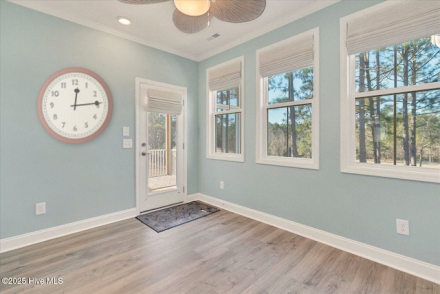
**12:14**
